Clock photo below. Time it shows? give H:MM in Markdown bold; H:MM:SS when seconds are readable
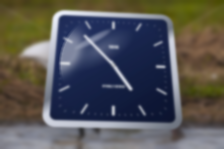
**4:53**
